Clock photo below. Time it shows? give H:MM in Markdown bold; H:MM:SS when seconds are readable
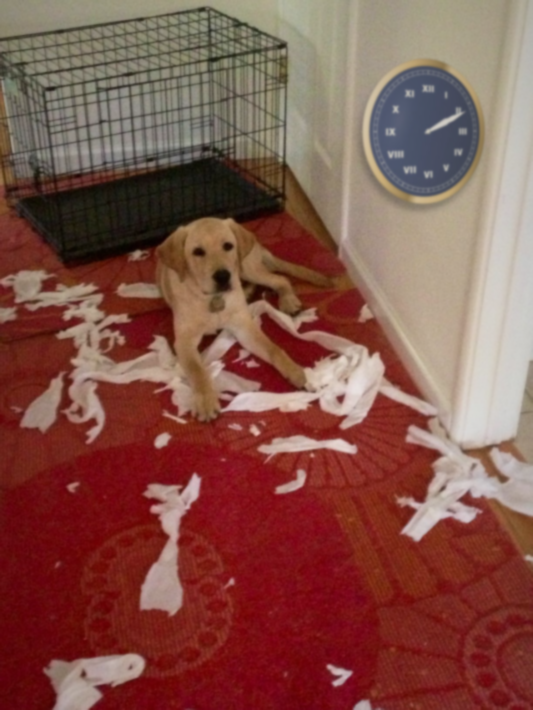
**2:11**
